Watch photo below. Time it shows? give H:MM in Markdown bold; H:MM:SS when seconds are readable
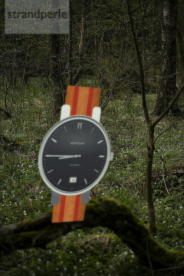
**8:45**
